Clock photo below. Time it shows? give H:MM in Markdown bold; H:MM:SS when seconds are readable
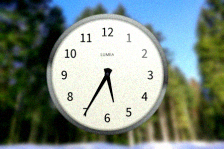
**5:35**
